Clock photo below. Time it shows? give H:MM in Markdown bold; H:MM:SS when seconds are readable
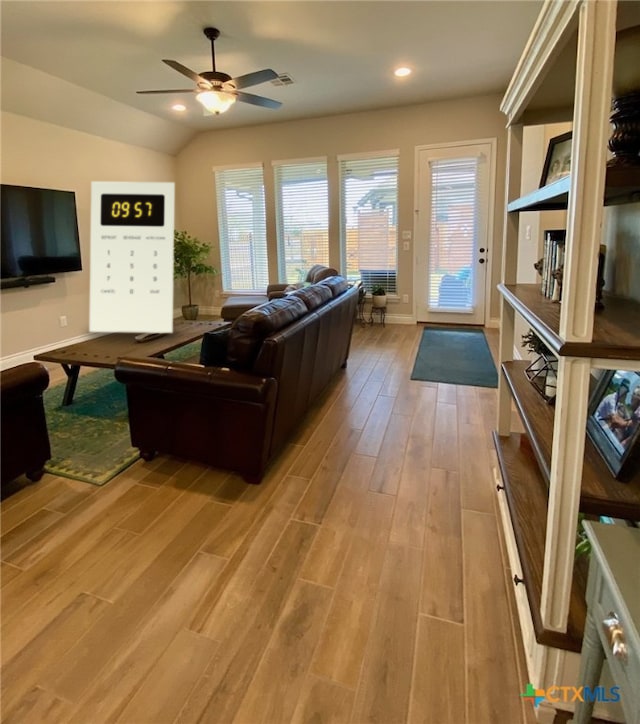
**9:57**
